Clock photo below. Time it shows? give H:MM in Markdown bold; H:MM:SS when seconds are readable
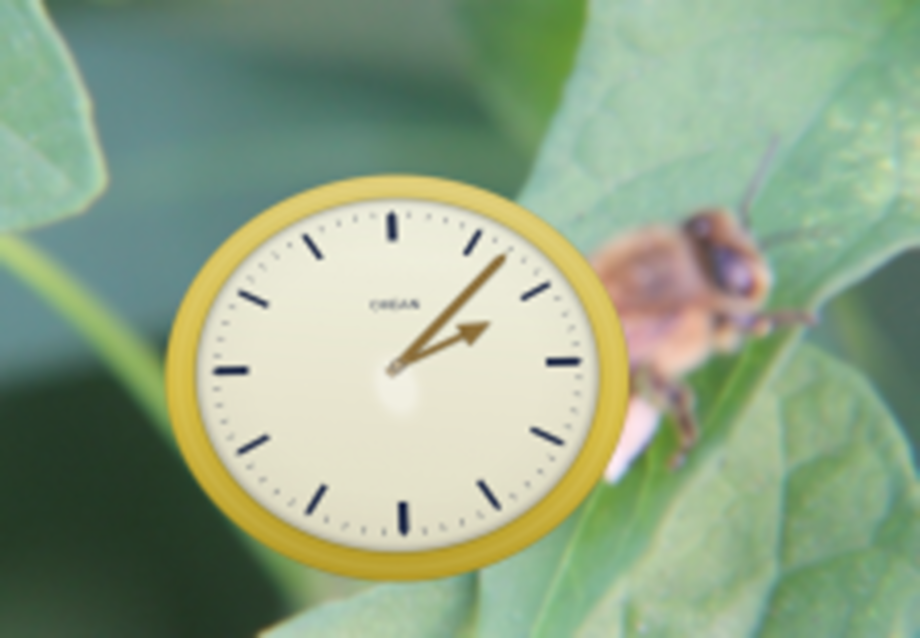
**2:07**
